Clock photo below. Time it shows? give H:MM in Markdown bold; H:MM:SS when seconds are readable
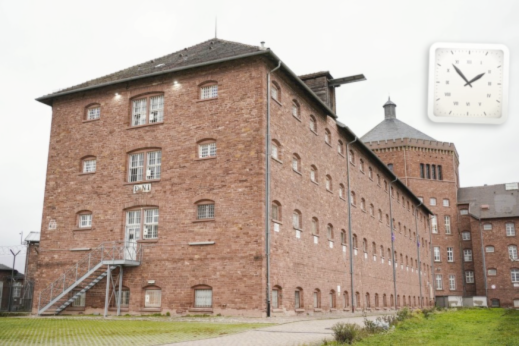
**1:53**
